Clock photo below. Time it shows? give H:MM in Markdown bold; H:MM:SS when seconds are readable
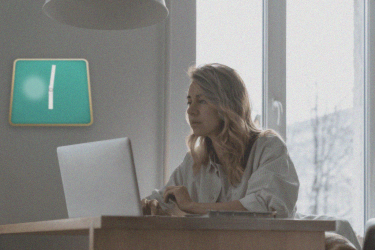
**6:01**
